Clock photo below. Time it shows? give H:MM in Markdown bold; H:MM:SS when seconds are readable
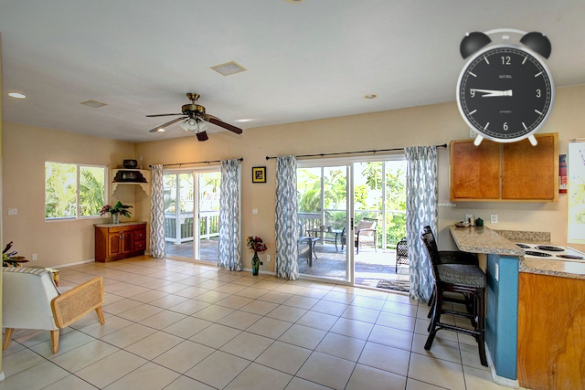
**8:46**
